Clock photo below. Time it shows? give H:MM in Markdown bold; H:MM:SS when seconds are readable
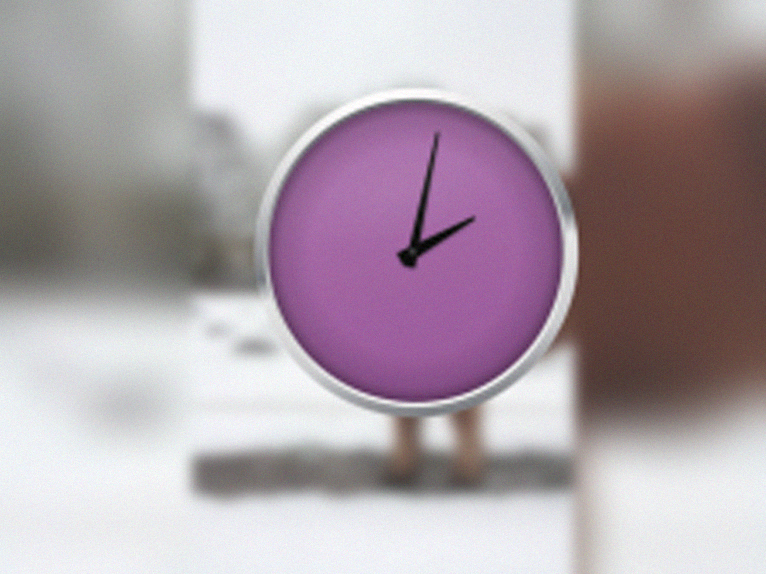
**2:02**
